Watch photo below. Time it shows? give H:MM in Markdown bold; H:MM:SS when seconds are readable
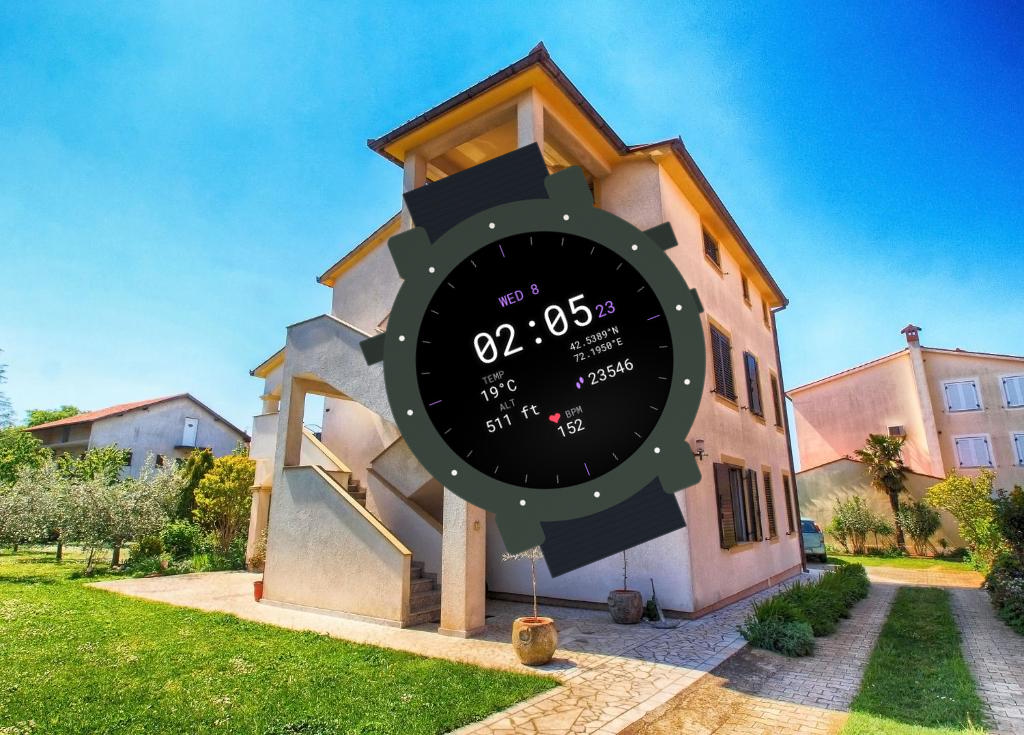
**2:05:23**
